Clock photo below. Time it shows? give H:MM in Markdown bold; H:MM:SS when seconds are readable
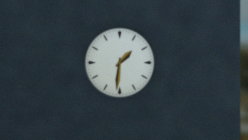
**1:31**
